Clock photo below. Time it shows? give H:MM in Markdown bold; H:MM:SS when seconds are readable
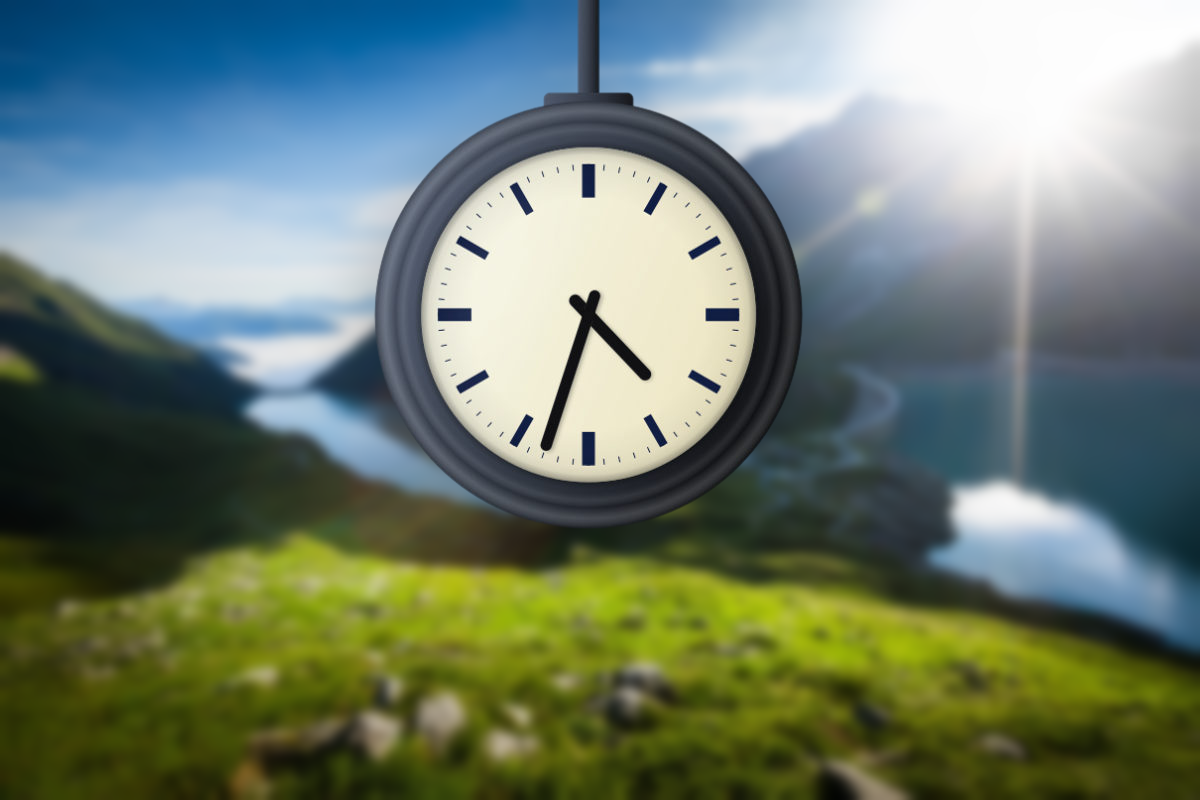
**4:33**
